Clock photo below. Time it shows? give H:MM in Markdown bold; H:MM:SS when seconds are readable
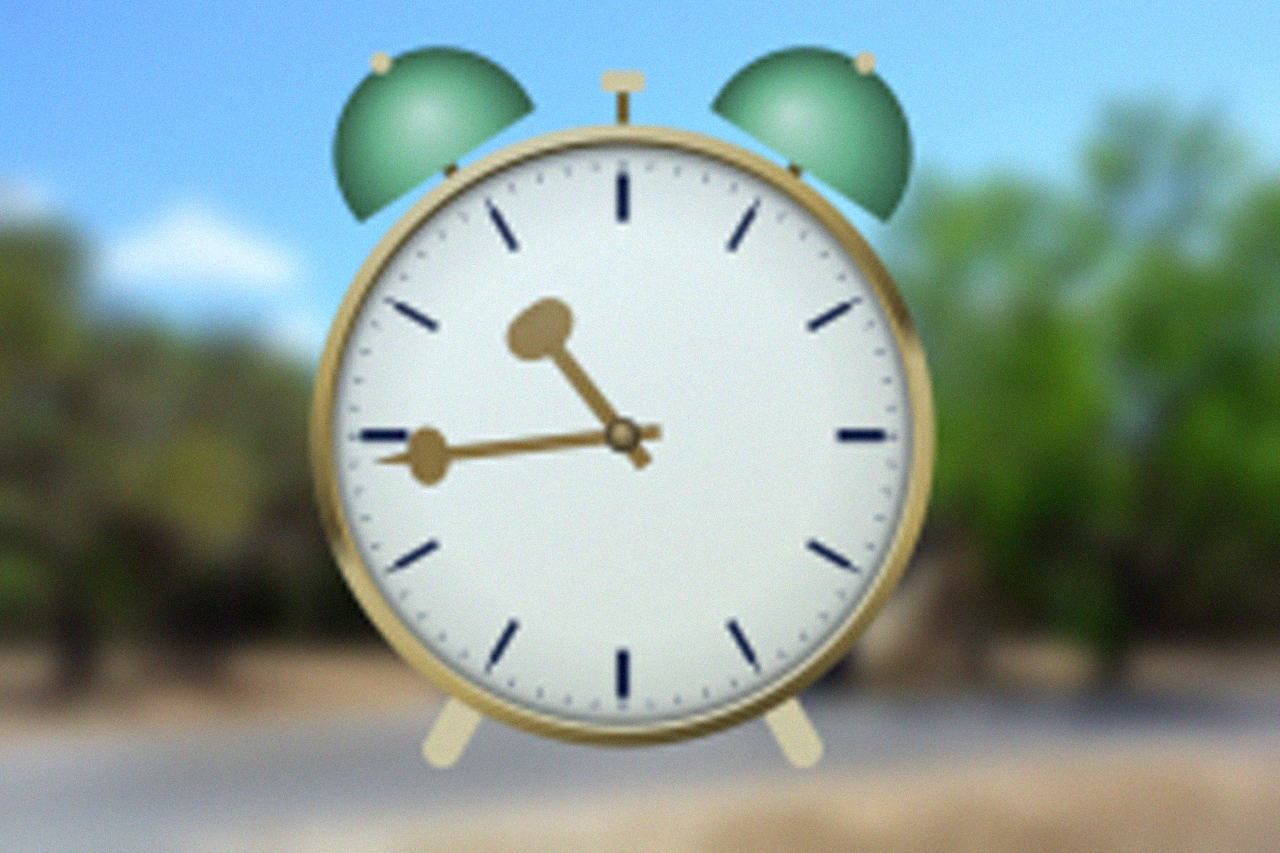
**10:44**
